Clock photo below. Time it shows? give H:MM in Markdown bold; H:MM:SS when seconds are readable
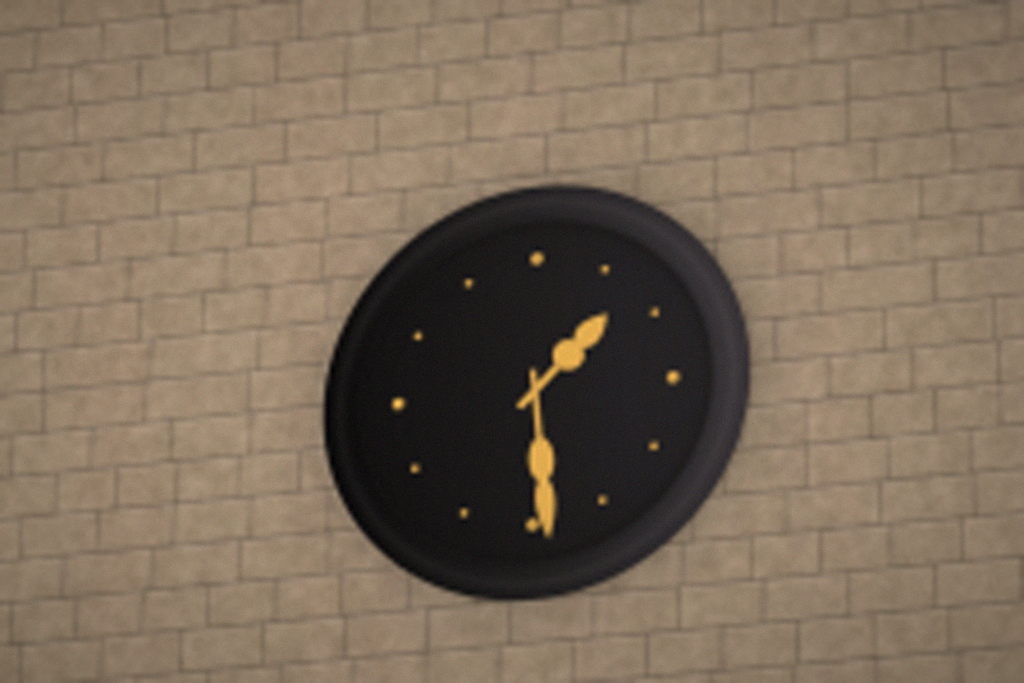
**1:29**
